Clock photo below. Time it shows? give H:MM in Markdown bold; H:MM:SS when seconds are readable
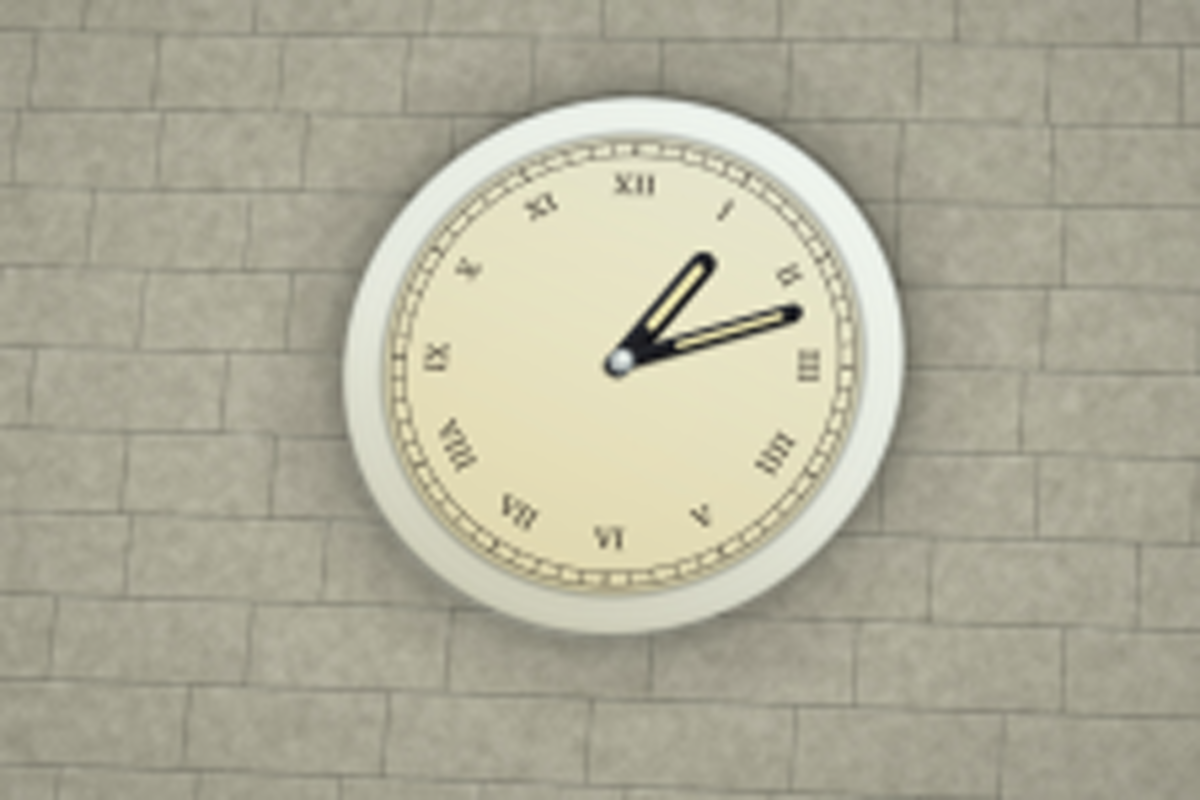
**1:12**
